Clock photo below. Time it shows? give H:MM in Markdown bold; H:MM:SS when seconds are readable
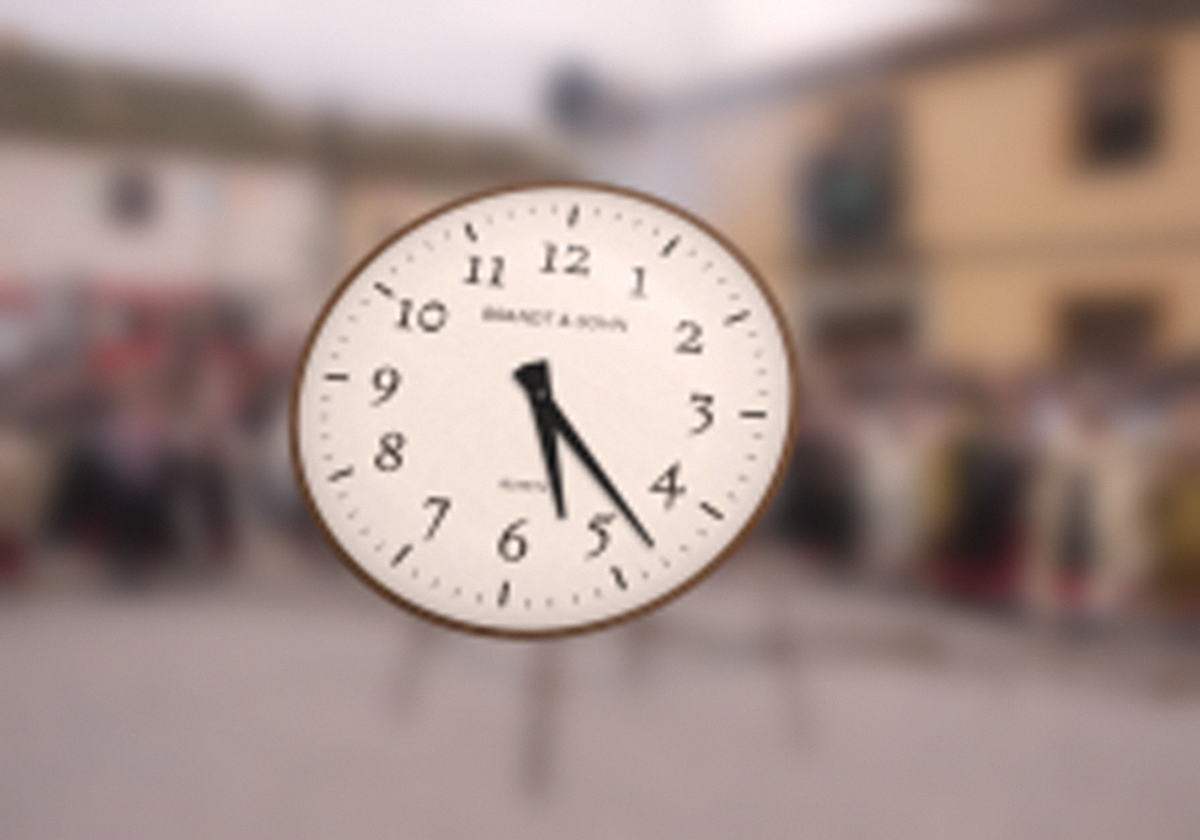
**5:23**
